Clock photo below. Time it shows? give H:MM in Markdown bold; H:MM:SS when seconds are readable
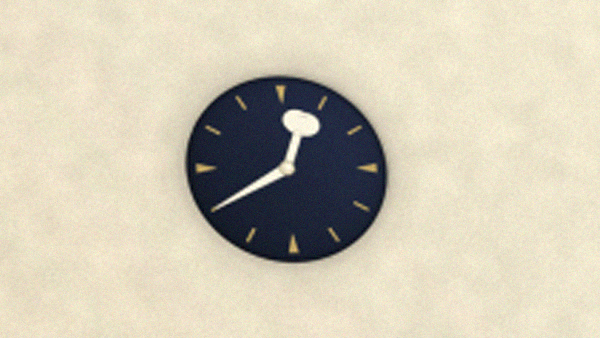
**12:40**
